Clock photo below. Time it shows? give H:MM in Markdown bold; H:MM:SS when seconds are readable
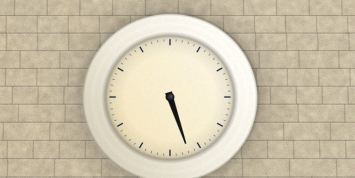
**5:27**
